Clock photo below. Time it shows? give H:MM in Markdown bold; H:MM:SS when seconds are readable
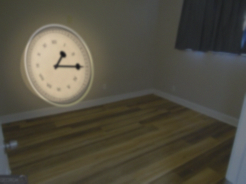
**1:15**
